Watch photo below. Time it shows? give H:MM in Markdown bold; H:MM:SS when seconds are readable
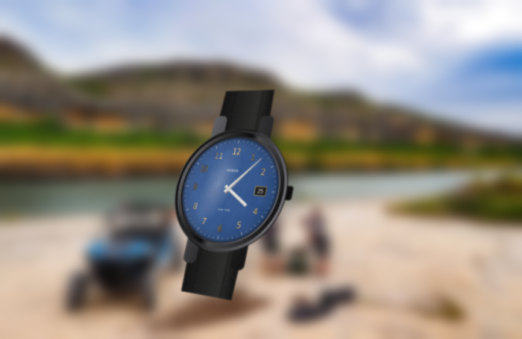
**4:07**
